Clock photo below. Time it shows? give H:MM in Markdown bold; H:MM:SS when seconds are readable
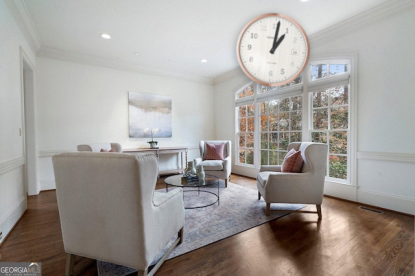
**1:01**
